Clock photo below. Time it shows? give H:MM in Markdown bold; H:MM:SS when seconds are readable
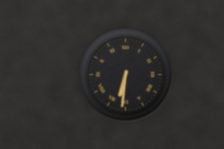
**6:31**
